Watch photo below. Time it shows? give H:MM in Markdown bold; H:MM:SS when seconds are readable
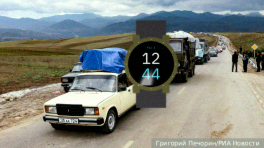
**12:44**
